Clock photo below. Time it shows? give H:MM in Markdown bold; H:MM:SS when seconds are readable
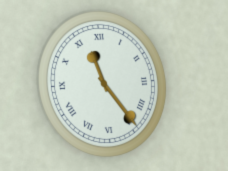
**11:24**
